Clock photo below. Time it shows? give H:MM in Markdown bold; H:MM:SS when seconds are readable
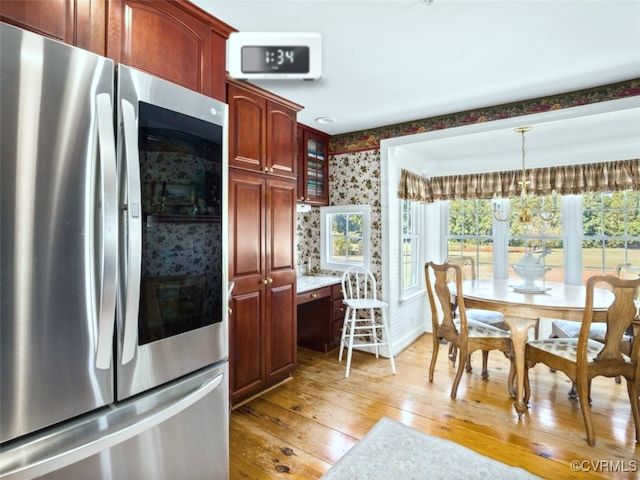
**1:34**
